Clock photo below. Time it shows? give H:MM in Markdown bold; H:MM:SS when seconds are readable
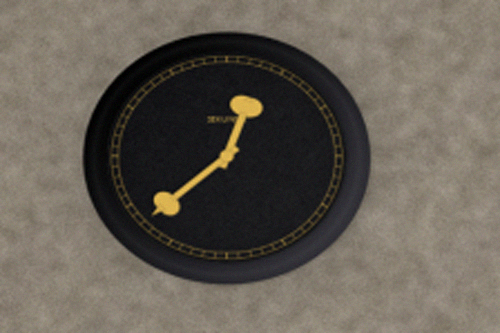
**12:38**
